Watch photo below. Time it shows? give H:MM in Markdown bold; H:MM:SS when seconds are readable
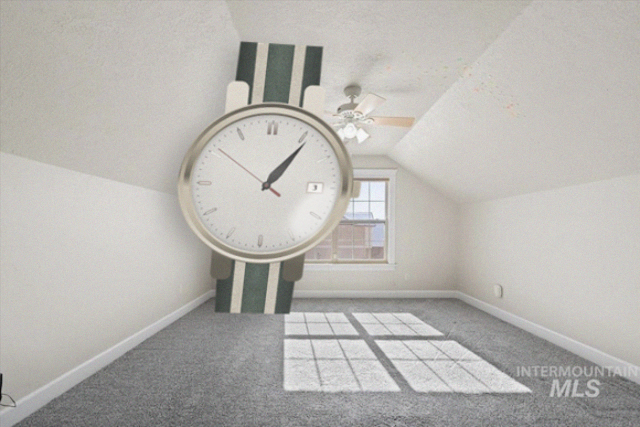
**1:05:51**
